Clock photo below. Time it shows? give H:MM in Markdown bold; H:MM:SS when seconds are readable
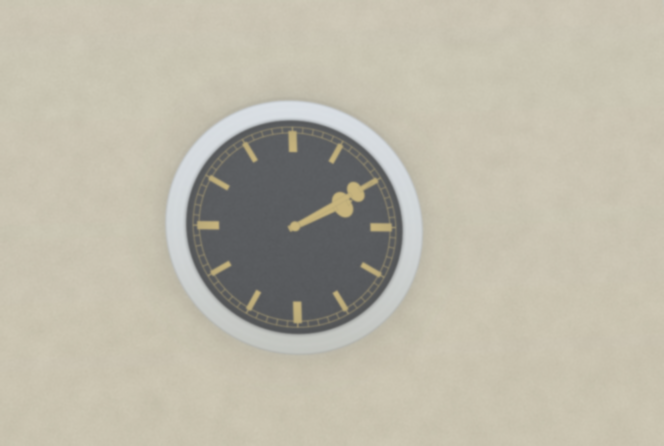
**2:10**
